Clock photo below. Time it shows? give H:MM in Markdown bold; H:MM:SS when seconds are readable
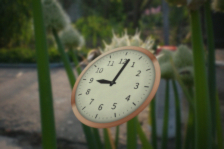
**9:02**
